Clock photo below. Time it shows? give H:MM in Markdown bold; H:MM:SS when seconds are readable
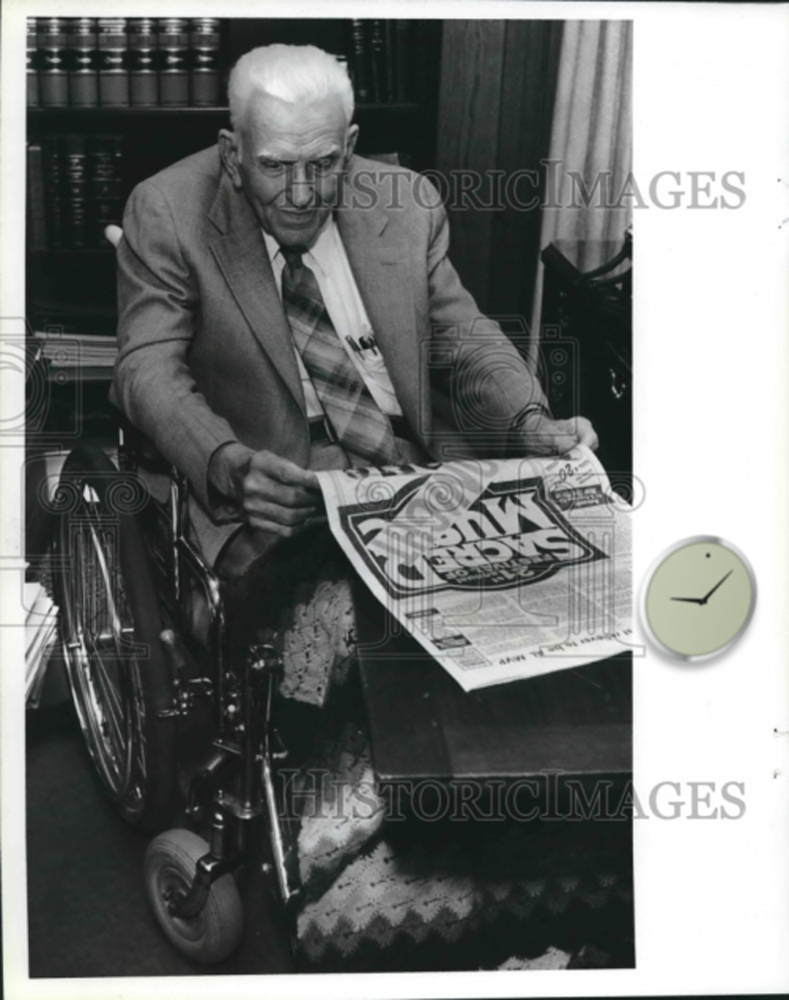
**9:07**
